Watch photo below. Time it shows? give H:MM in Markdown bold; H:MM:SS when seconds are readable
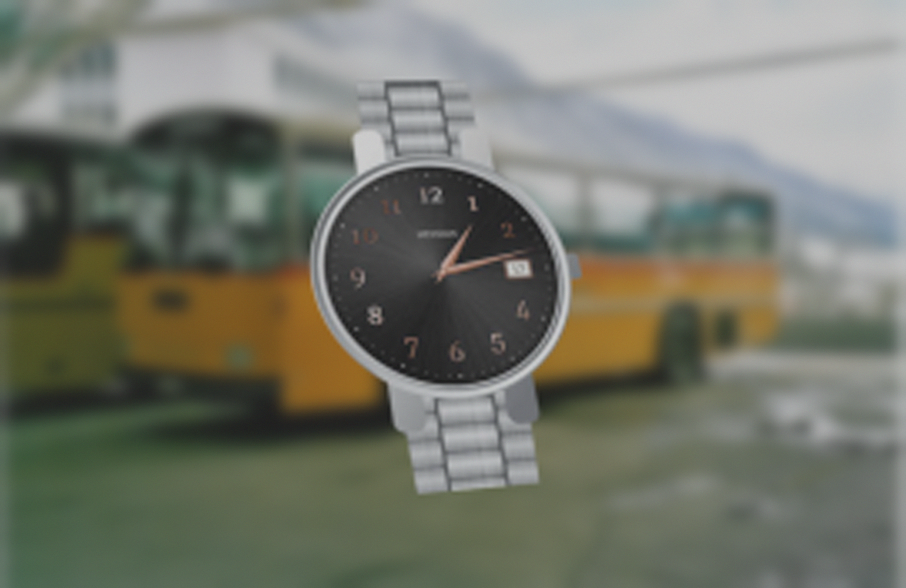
**1:13**
